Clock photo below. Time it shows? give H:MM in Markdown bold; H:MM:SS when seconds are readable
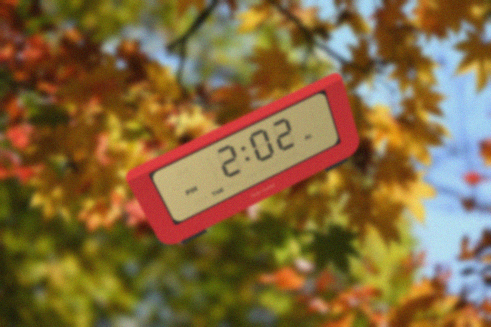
**2:02**
